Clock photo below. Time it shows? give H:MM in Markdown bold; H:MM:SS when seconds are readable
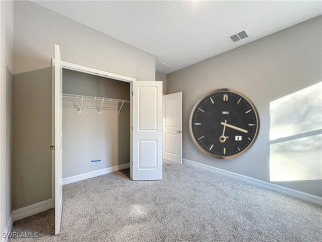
**6:18**
